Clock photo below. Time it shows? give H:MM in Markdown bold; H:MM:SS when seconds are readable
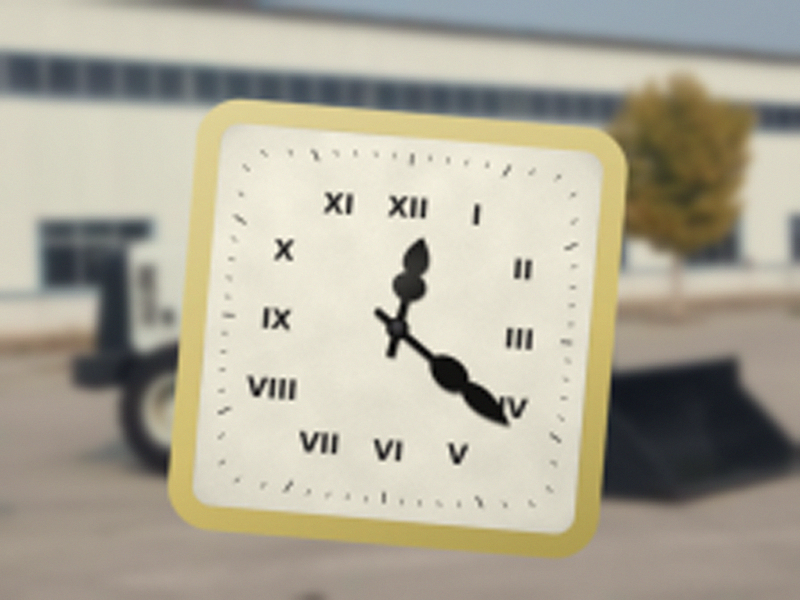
**12:21**
